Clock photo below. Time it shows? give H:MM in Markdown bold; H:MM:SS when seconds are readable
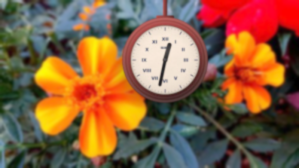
**12:32**
